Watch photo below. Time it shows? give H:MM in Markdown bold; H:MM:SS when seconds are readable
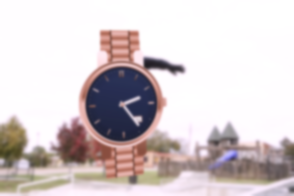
**2:24**
